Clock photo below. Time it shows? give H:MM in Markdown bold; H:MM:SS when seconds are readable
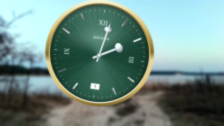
**2:02**
